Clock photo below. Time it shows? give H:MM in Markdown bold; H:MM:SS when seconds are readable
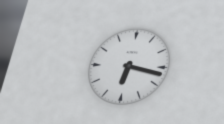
**6:17**
